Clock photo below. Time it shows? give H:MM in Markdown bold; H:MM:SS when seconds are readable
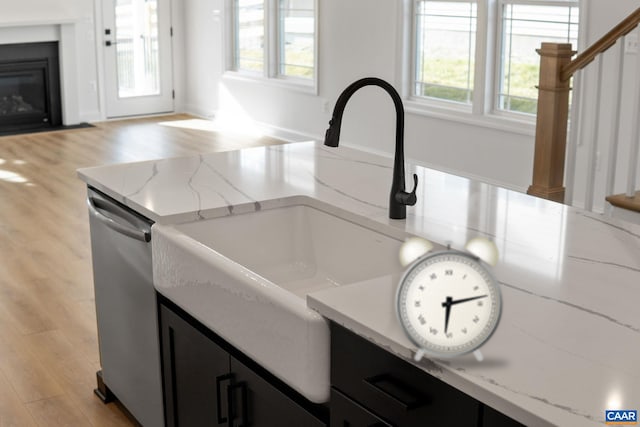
**6:13**
